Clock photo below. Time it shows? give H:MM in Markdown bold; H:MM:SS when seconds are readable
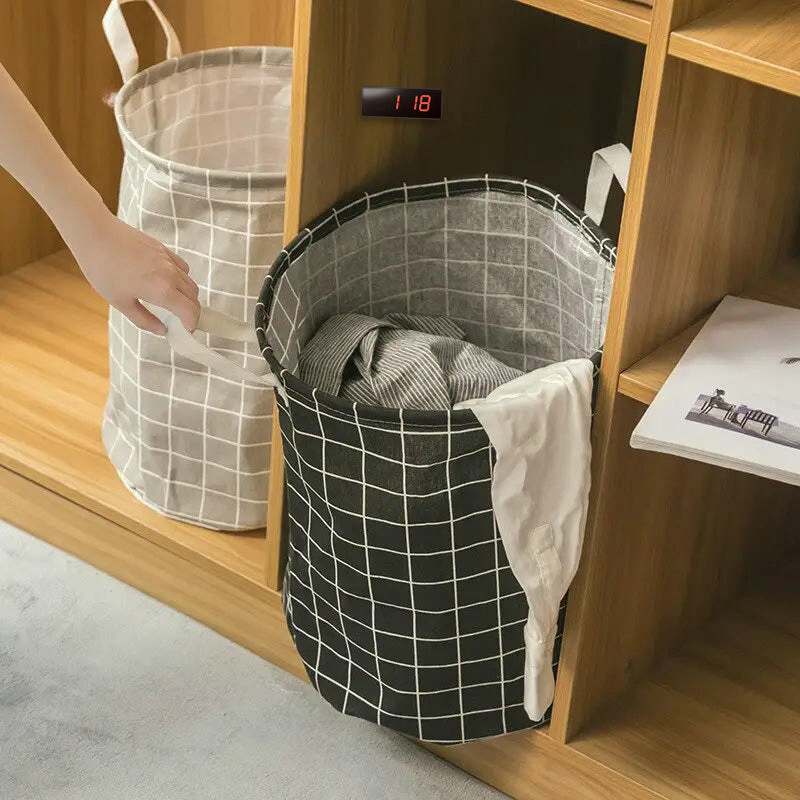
**1:18**
